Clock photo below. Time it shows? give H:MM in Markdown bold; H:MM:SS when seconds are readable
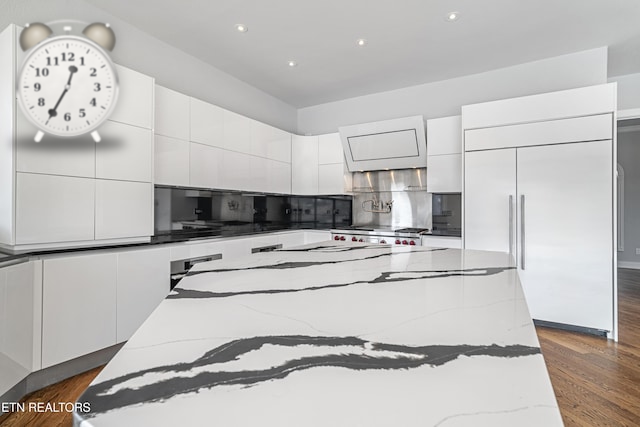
**12:35**
